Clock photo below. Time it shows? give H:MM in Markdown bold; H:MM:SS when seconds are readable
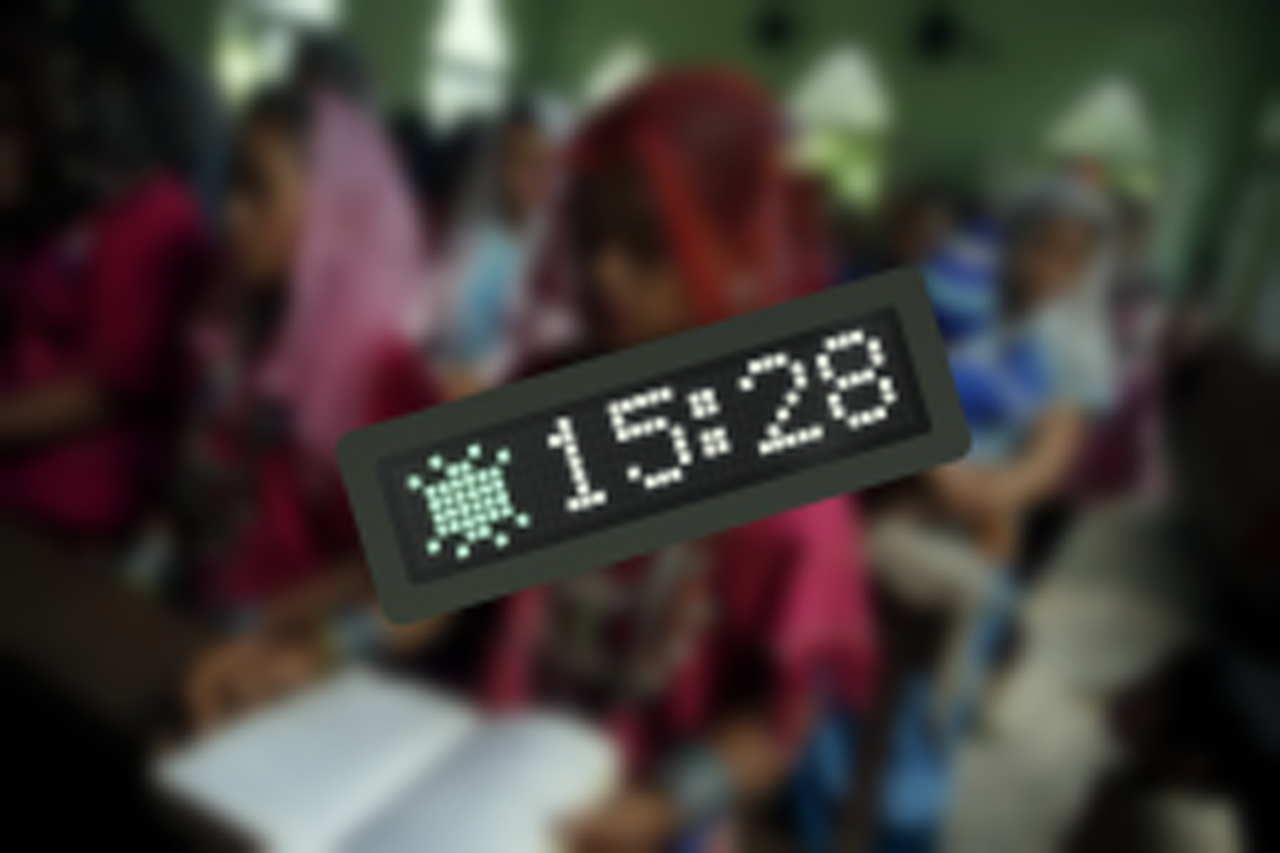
**15:28**
